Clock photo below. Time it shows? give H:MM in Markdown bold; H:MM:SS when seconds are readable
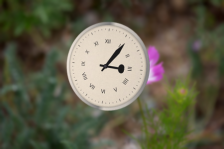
**3:06**
